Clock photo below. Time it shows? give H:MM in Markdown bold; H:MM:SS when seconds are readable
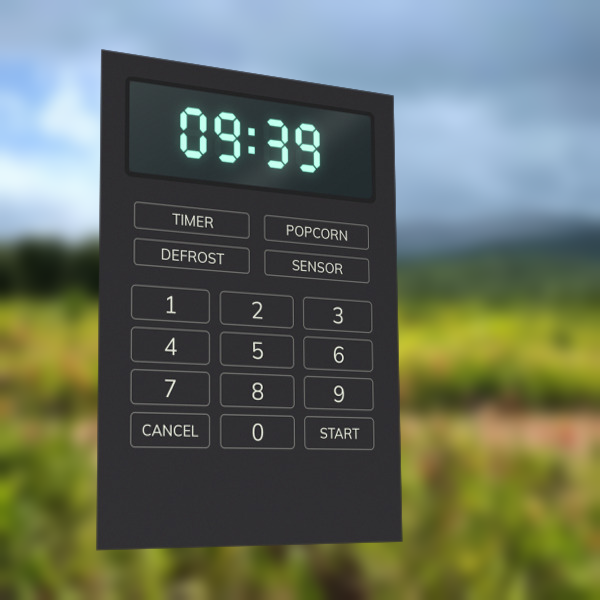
**9:39**
